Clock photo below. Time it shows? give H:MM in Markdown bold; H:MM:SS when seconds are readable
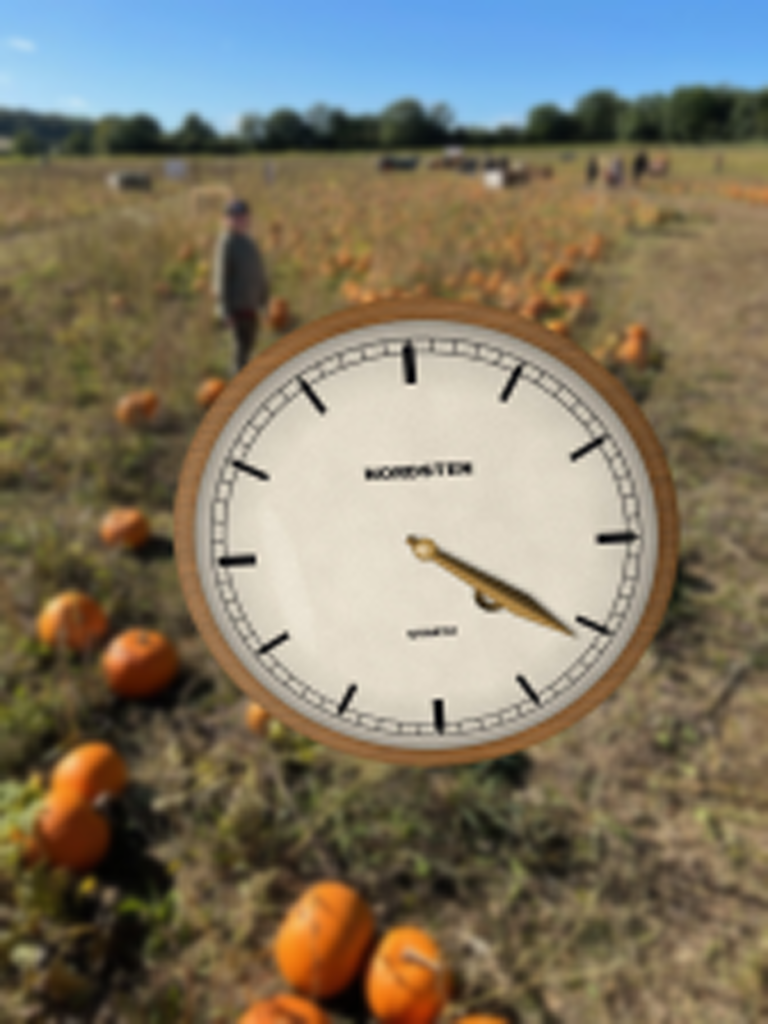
**4:21**
